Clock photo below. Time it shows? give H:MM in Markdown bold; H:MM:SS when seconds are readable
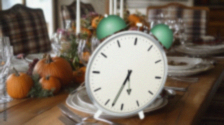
**5:33**
